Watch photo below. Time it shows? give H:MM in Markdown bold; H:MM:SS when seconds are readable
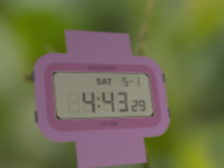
**4:43:29**
